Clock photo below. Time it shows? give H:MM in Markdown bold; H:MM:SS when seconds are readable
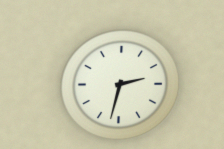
**2:32**
